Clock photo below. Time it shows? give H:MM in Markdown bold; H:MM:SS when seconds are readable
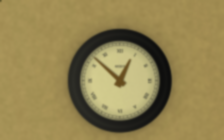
**12:52**
